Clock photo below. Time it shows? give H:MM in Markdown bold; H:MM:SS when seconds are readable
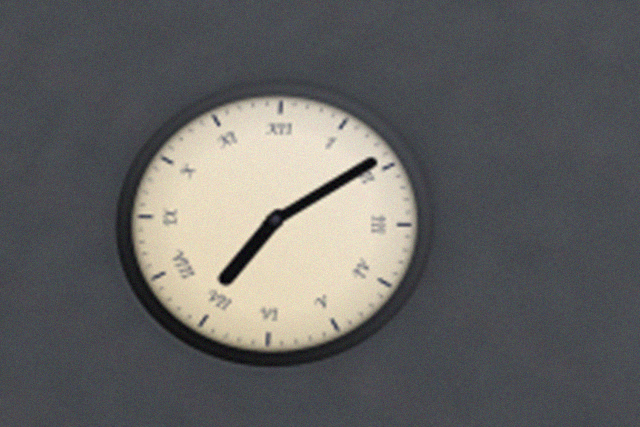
**7:09**
